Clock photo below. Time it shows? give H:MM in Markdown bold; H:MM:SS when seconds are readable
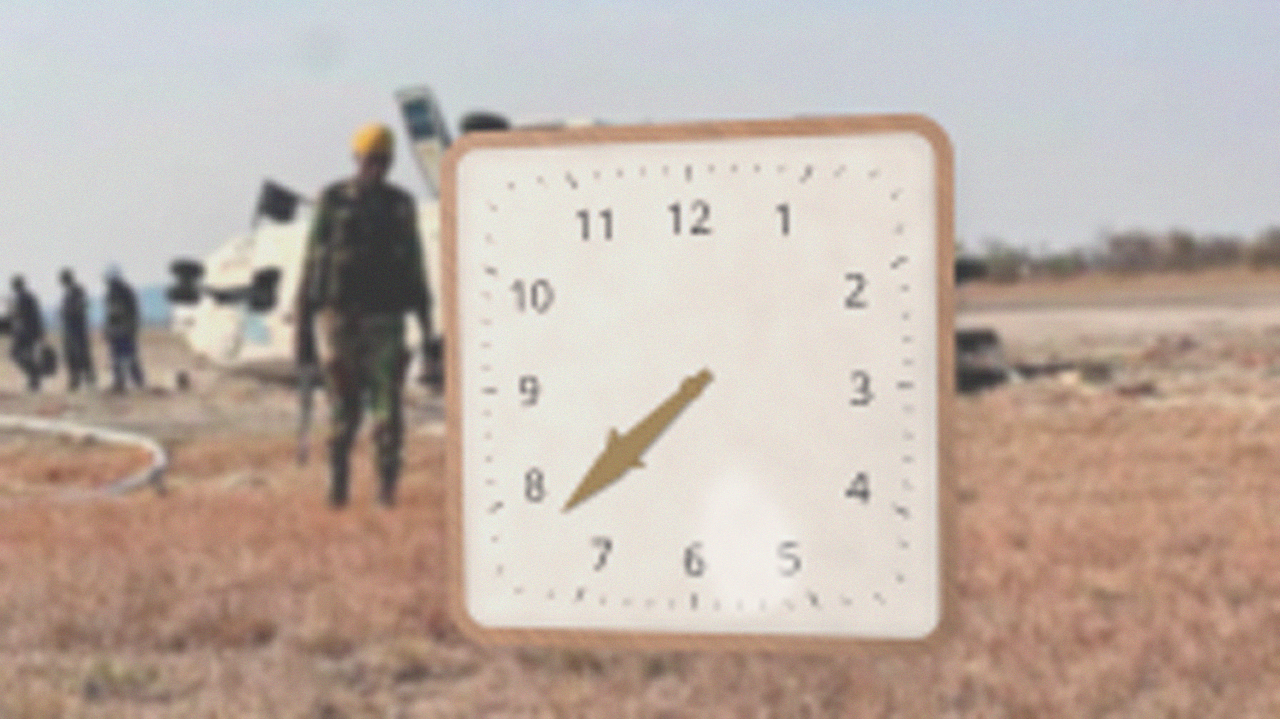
**7:38**
